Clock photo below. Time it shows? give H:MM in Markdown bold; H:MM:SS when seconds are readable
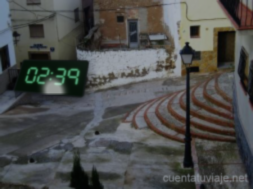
**2:39**
